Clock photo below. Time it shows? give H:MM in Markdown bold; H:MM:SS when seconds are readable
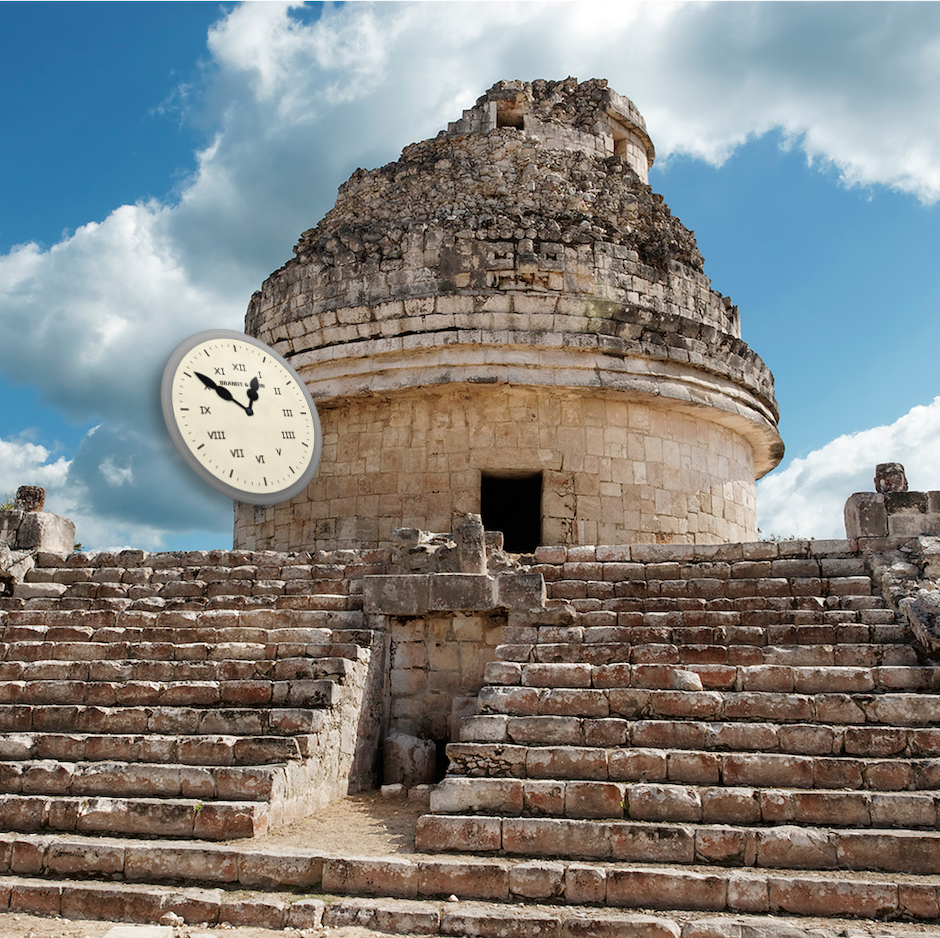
**12:51**
